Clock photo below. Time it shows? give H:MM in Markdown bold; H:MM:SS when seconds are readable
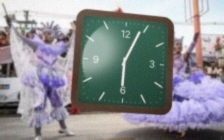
**6:04**
